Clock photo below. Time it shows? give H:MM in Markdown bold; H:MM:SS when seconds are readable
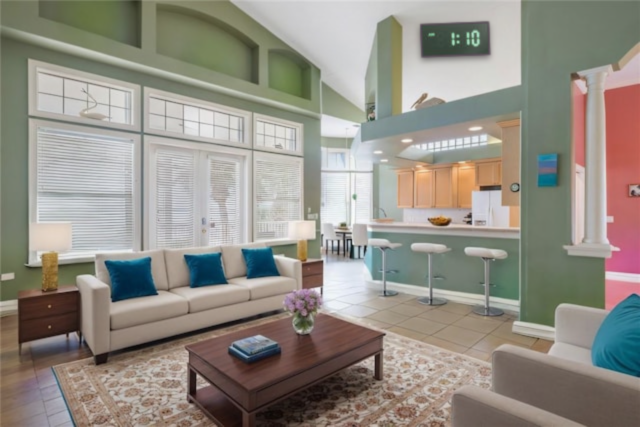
**1:10**
